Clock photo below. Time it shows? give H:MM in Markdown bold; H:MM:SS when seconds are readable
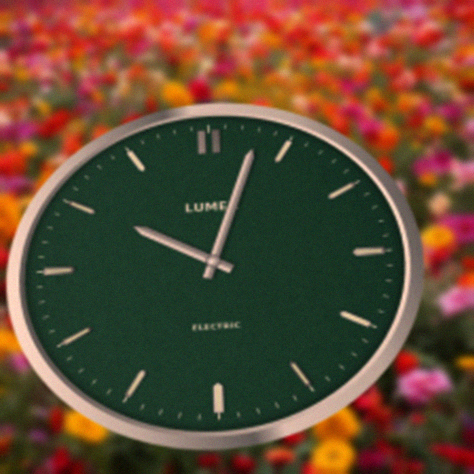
**10:03**
